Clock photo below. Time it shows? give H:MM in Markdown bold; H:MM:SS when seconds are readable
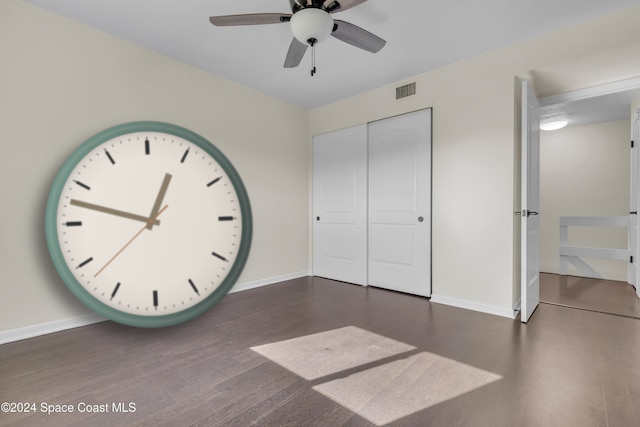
**12:47:38**
